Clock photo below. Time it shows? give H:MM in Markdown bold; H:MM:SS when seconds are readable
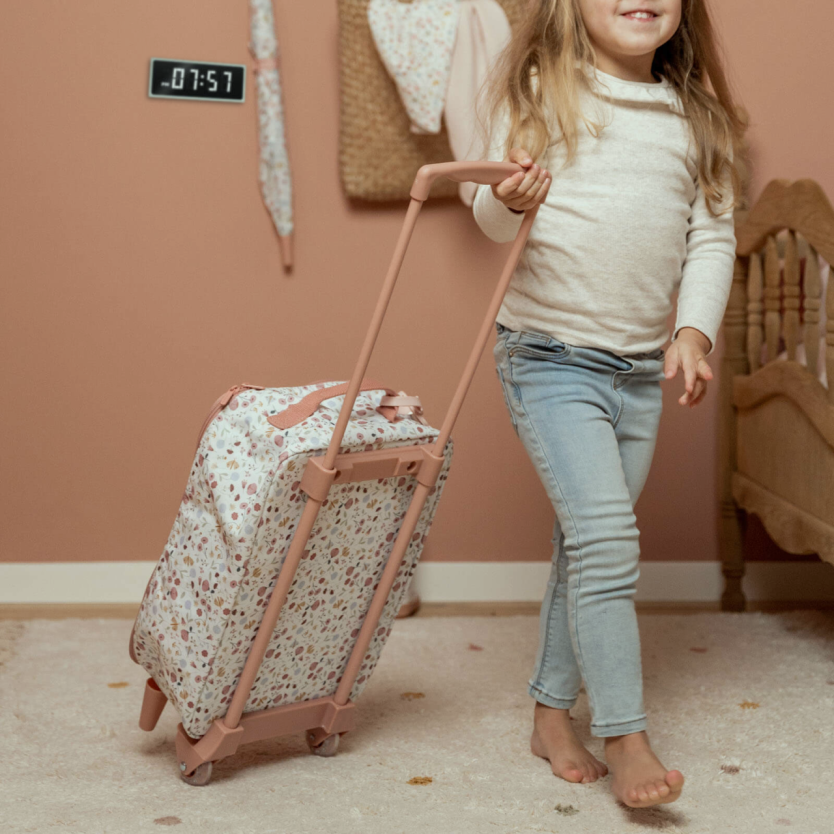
**7:57**
